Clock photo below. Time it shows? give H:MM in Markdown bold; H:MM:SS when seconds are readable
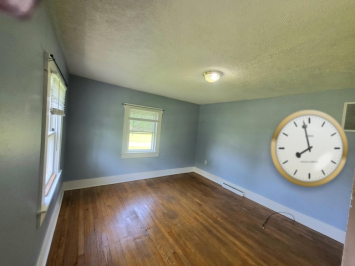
**7:58**
